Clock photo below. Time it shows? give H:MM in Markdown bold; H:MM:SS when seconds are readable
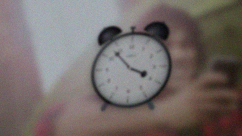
**3:53**
